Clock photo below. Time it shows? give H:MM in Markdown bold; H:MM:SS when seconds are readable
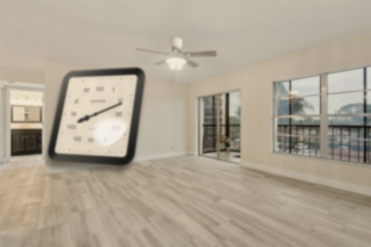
**8:11**
